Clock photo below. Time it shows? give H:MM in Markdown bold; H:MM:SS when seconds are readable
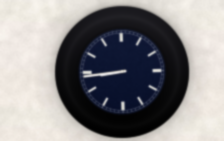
**8:44**
